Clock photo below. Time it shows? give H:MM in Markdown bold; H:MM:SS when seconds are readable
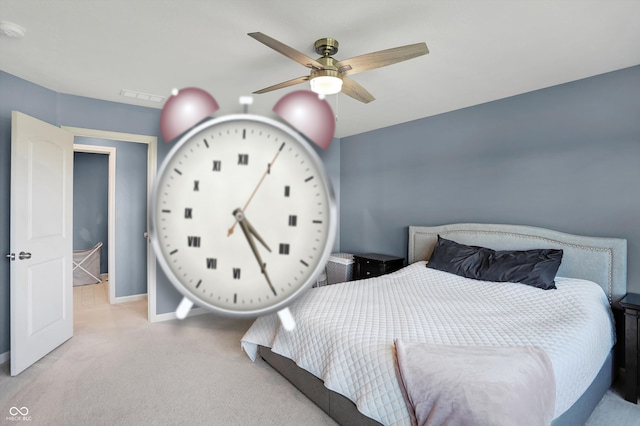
**4:25:05**
